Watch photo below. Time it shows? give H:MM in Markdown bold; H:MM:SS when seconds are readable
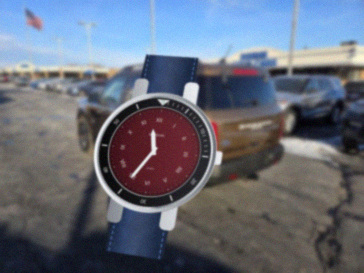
**11:35**
